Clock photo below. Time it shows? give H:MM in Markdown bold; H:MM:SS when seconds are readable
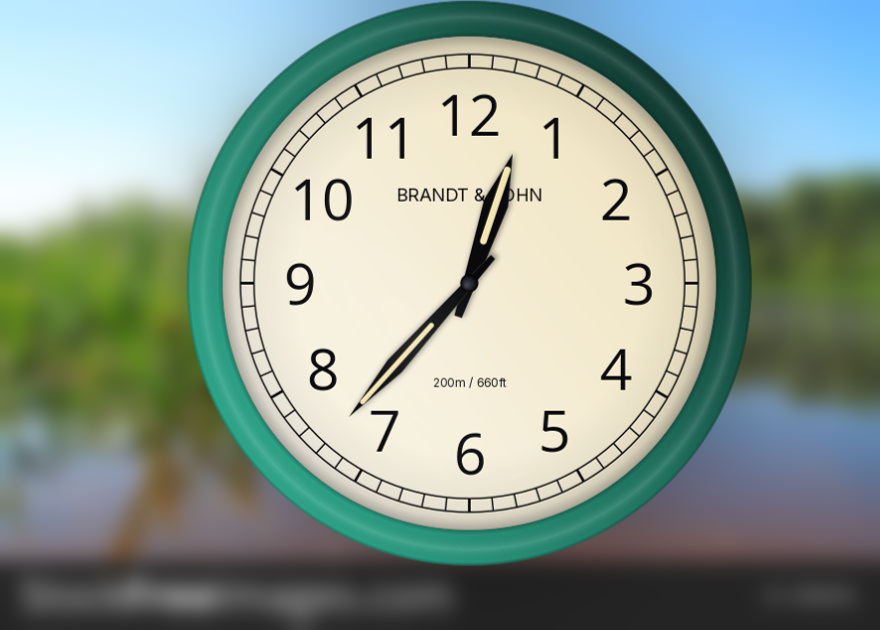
**12:37**
